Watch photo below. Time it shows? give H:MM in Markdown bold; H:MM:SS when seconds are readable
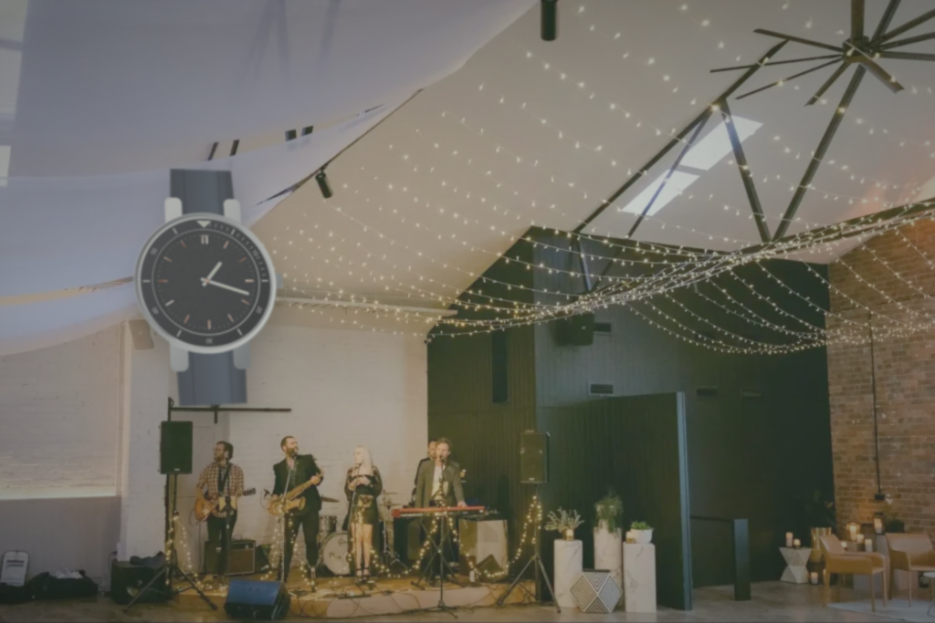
**1:18**
